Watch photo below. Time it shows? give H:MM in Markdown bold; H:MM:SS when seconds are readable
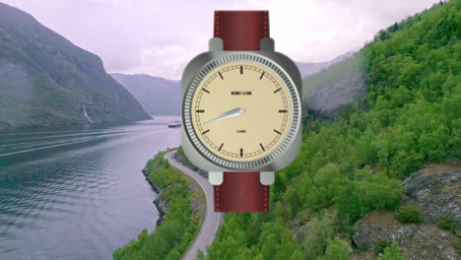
**8:42**
